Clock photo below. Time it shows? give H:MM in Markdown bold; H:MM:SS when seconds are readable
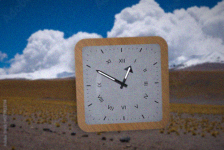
**12:50**
